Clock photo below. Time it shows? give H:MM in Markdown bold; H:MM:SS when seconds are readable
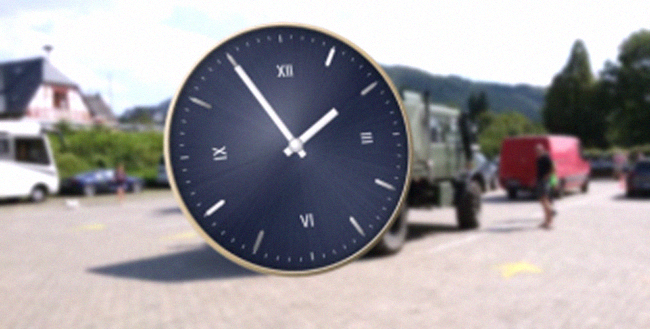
**1:55**
